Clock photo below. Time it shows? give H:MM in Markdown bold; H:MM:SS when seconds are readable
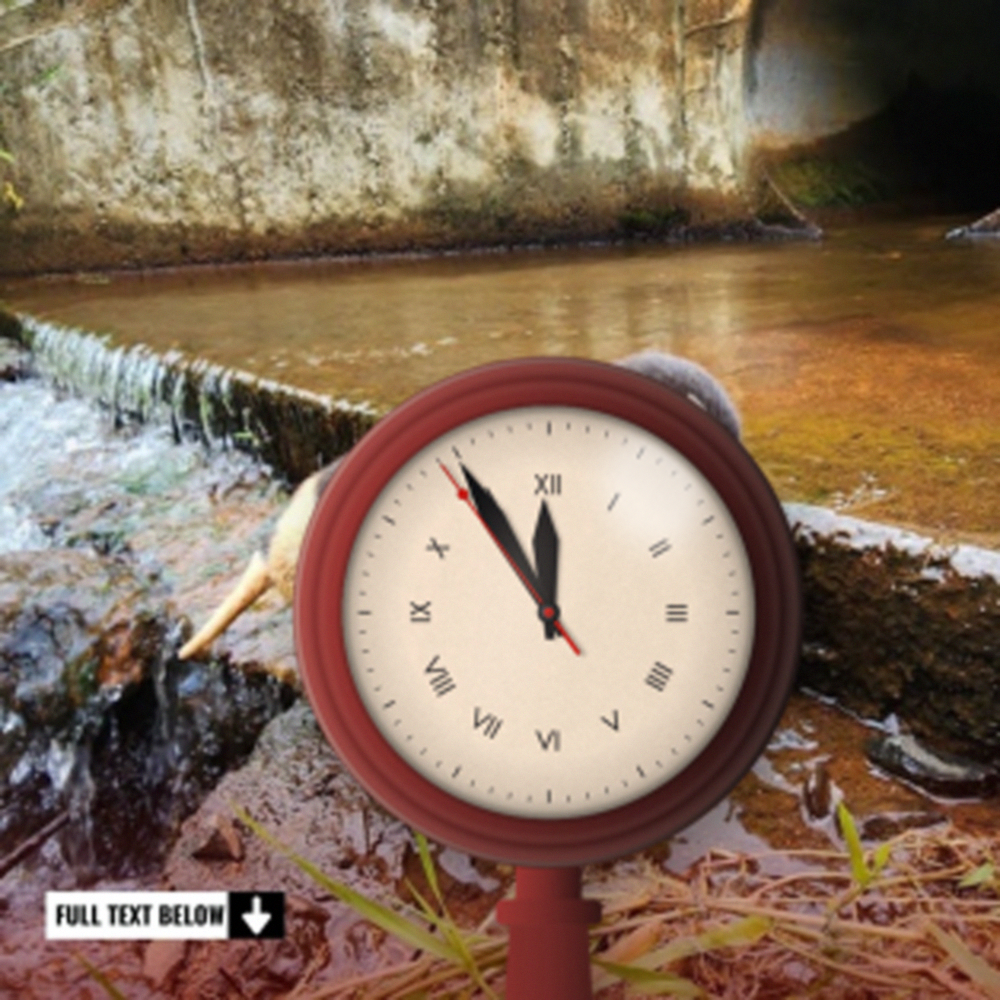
**11:54:54**
